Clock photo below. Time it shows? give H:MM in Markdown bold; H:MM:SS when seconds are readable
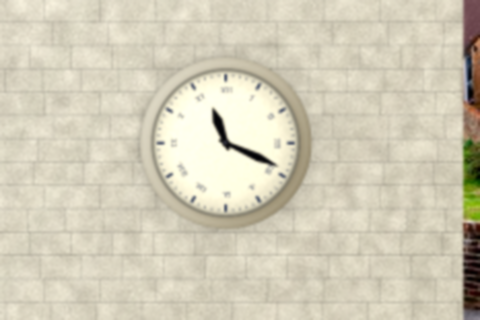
**11:19**
